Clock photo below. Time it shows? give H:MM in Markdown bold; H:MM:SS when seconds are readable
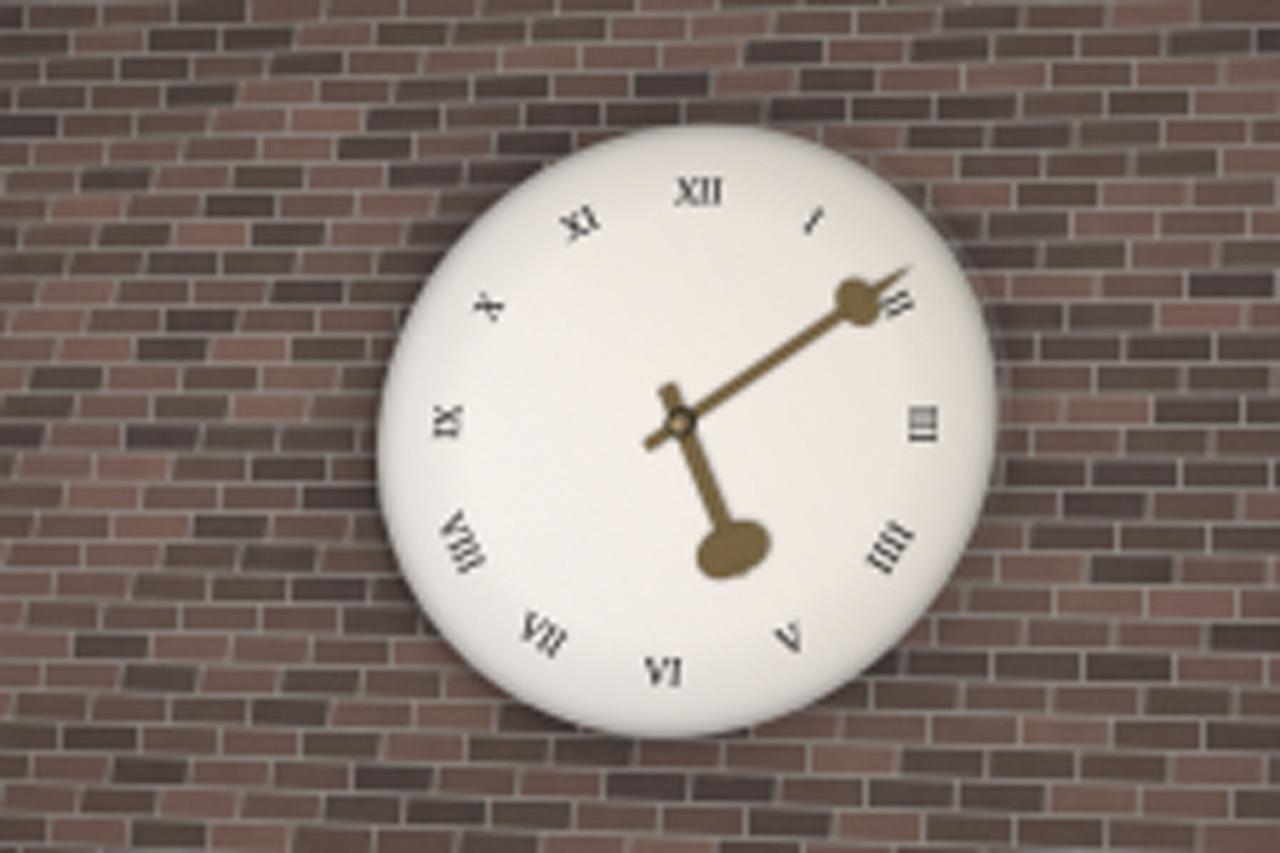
**5:09**
